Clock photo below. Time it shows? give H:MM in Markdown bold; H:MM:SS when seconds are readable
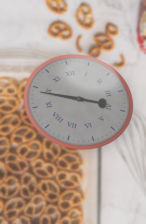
**3:49**
